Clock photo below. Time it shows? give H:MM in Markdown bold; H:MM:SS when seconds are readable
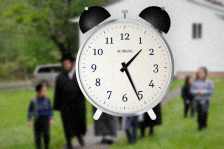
**1:26**
